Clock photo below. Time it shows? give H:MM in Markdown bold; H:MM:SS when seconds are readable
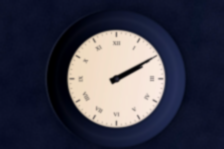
**2:10**
